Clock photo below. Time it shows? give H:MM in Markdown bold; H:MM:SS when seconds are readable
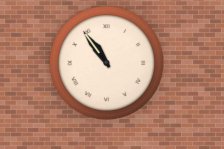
**10:54**
